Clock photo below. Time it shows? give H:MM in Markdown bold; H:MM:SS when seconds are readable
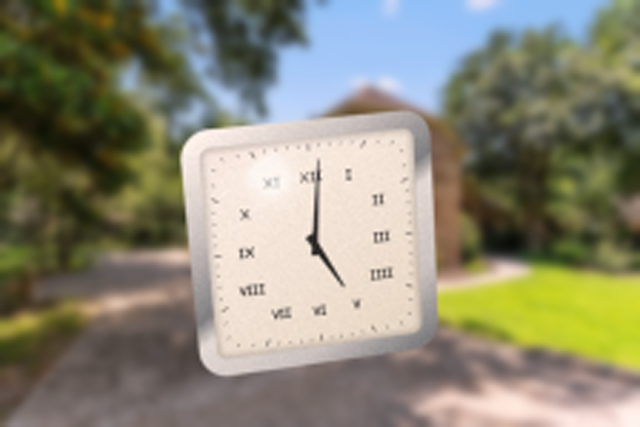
**5:01**
